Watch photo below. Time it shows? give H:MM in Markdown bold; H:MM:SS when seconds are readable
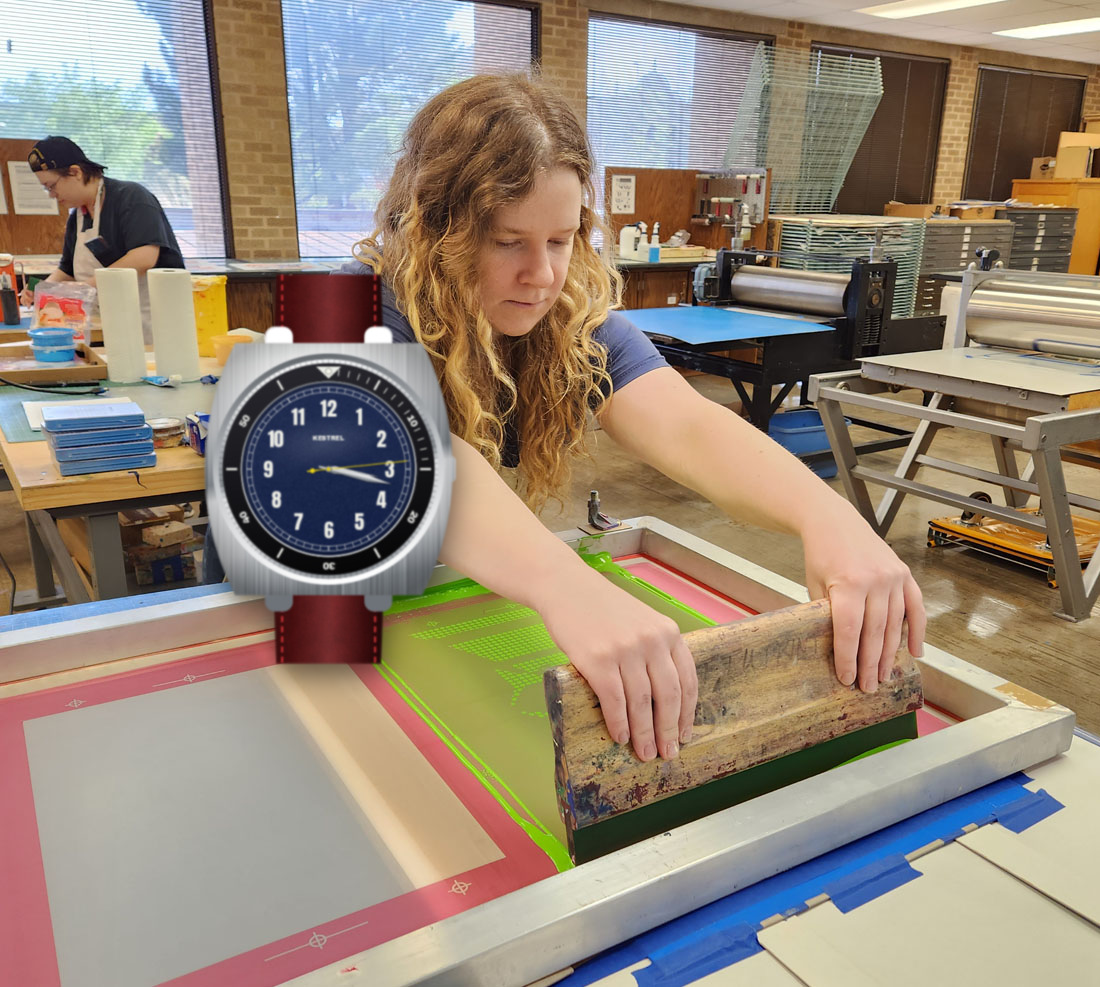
**3:17:14**
